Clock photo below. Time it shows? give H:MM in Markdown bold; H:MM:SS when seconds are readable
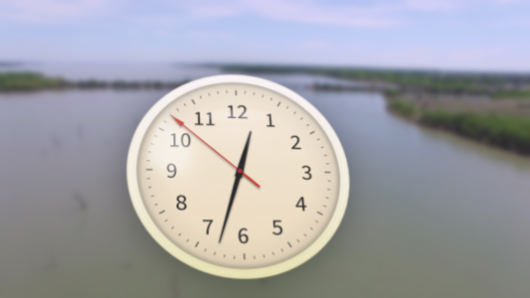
**12:32:52**
